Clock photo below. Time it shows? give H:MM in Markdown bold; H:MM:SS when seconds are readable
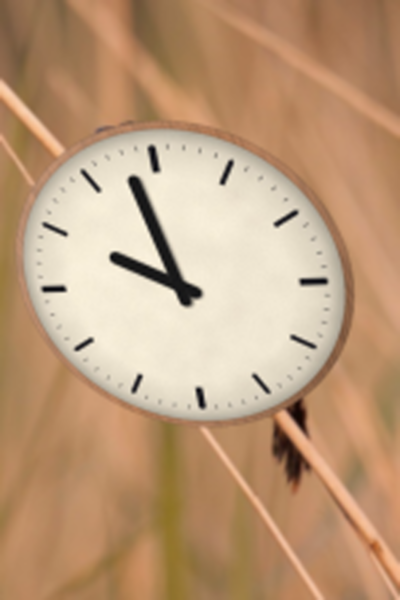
**9:58**
